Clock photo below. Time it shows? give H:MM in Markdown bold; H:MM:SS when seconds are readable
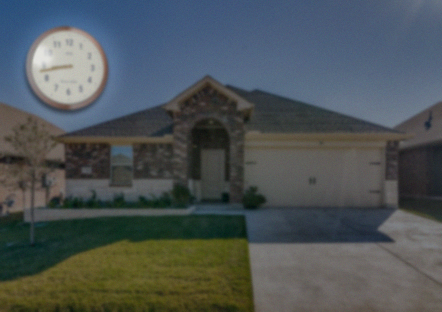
**8:43**
